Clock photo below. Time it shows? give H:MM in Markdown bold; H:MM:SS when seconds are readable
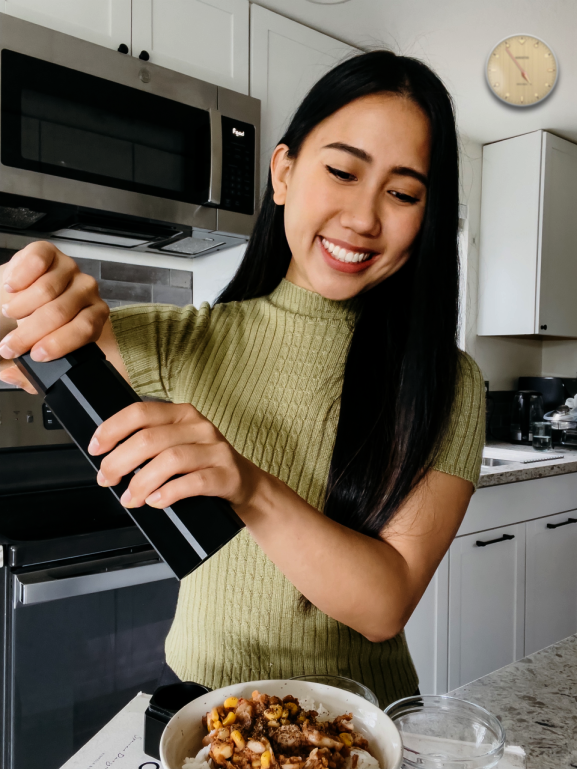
**4:54**
